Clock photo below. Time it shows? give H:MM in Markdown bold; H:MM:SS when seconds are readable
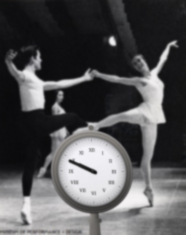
**9:49**
